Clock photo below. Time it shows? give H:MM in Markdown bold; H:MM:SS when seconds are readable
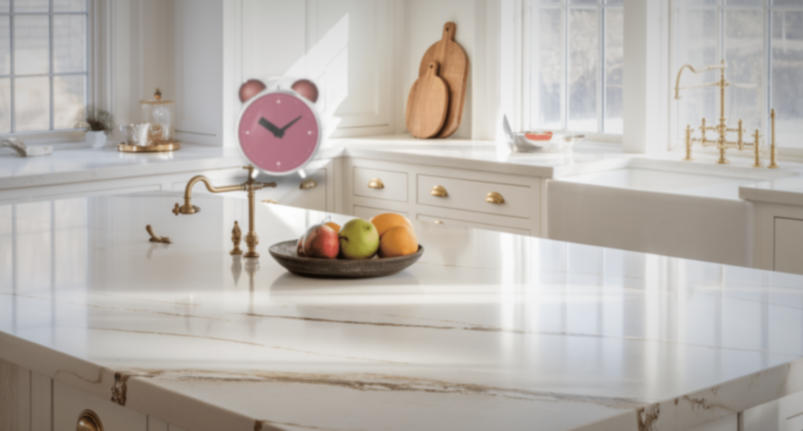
**10:09**
